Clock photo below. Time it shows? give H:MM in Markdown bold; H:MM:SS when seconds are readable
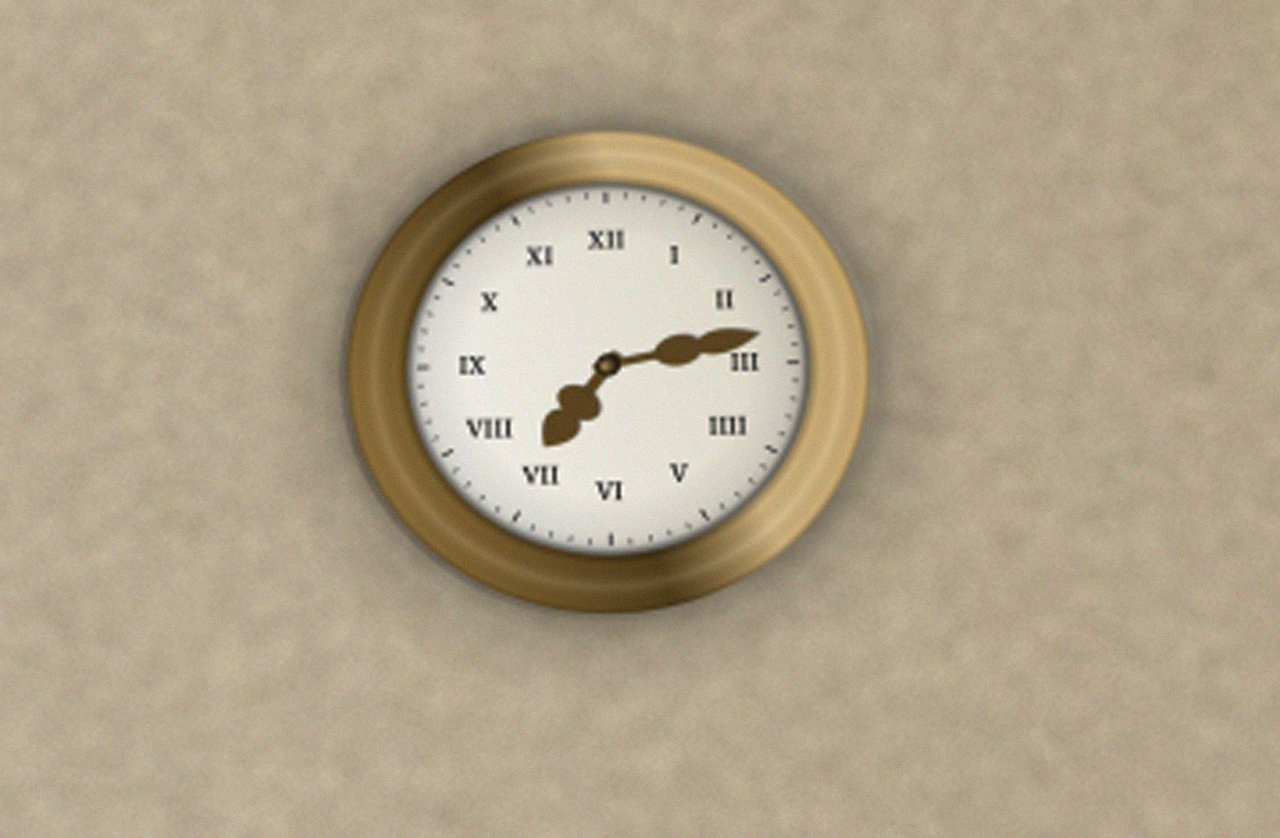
**7:13**
